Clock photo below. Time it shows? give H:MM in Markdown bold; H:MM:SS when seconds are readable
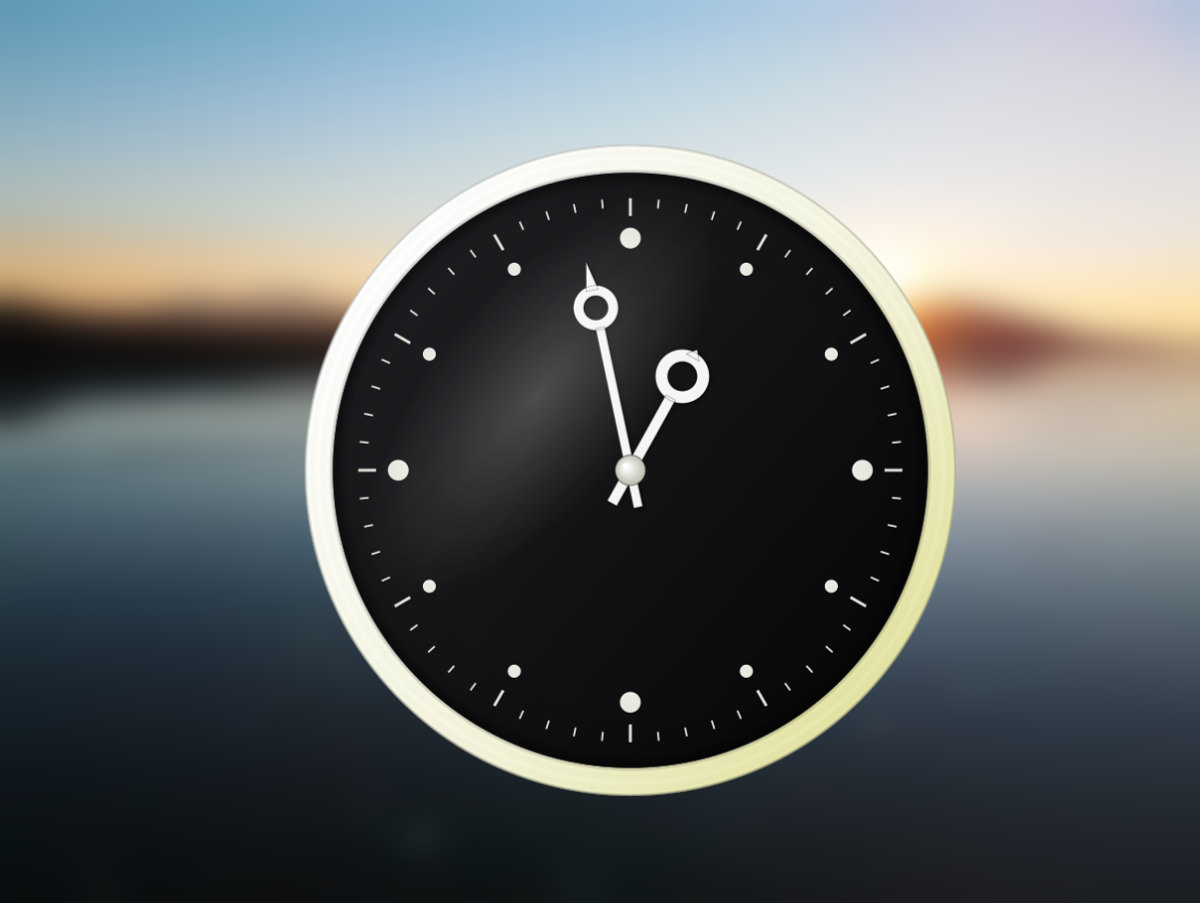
**12:58**
